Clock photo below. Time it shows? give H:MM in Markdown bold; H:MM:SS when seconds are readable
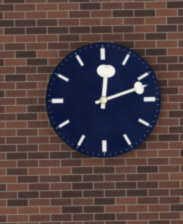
**12:12**
